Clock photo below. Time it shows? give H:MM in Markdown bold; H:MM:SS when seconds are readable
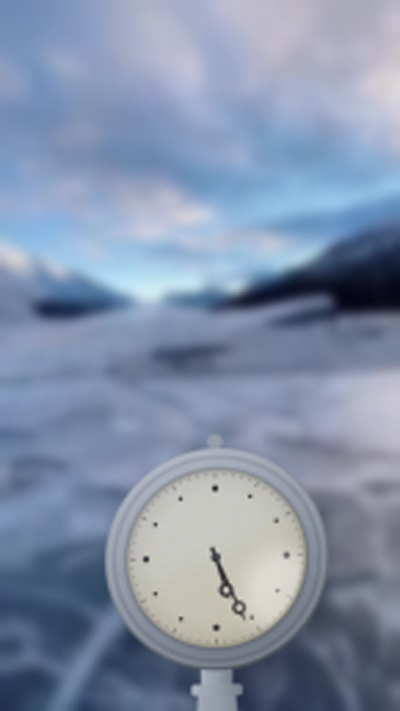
**5:26**
